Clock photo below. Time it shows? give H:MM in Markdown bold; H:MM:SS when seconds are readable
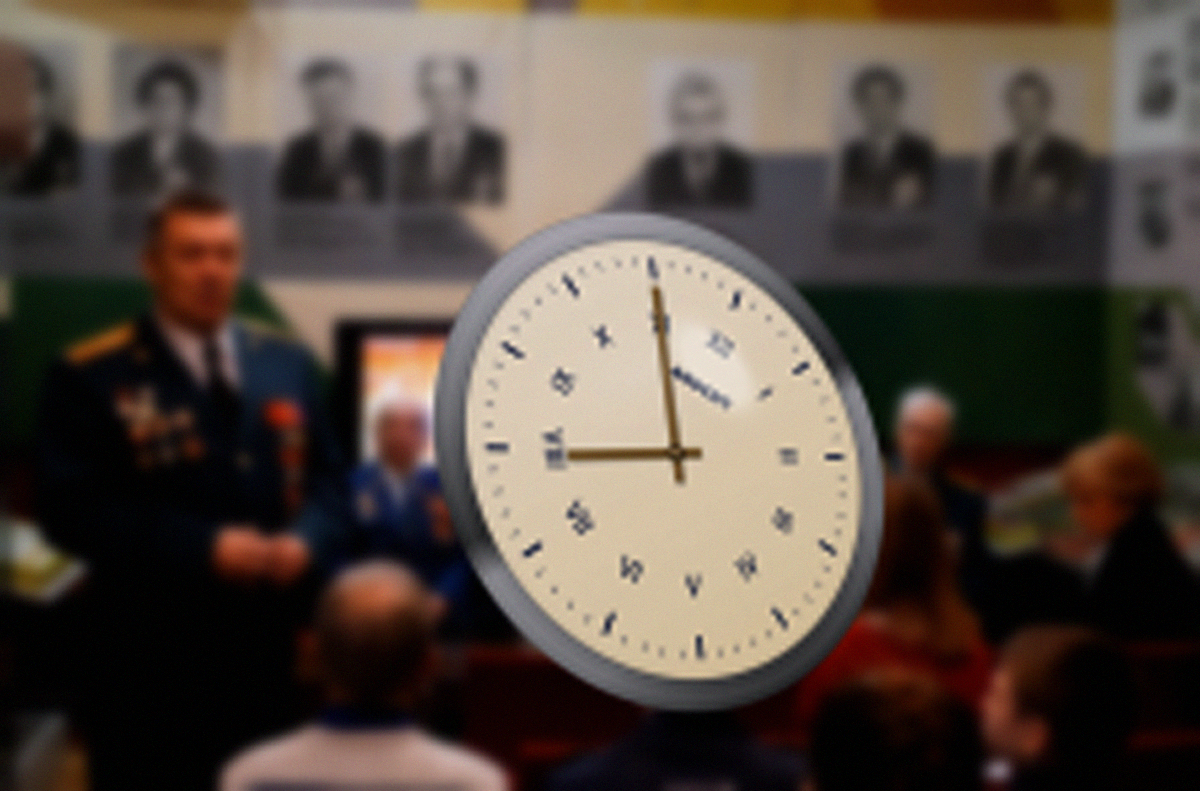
**7:55**
